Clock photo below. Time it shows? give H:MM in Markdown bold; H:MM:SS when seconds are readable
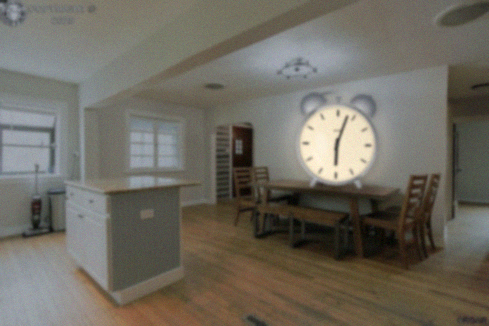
**6:03**
